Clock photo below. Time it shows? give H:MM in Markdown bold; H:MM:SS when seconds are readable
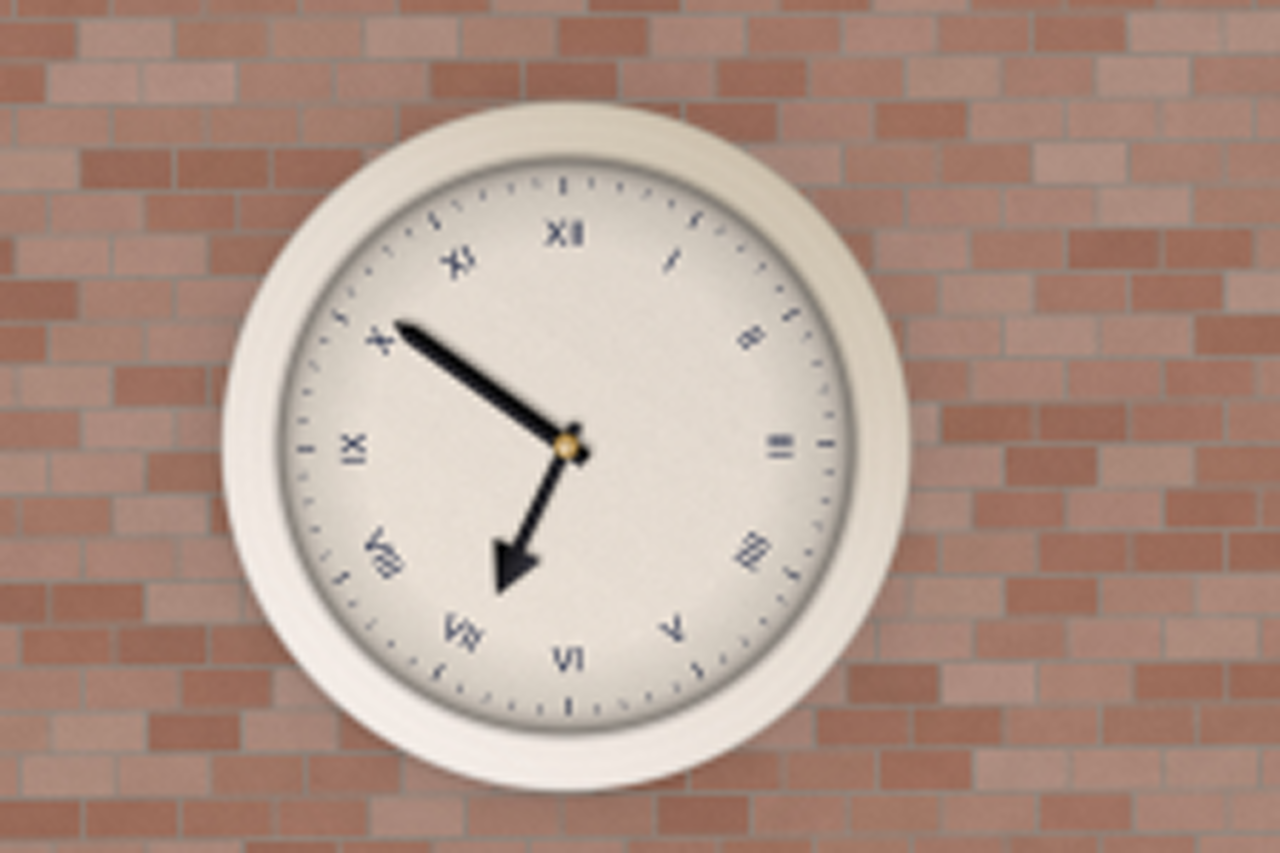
**6:51**
